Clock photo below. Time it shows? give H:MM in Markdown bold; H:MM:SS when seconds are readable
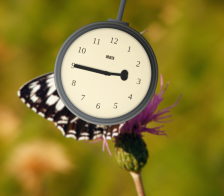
**2:45**
